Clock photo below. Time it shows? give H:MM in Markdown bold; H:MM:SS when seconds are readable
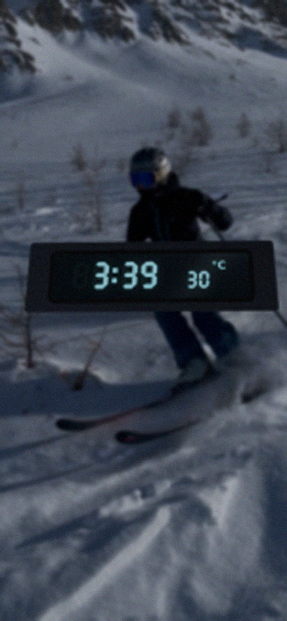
**3:39**
